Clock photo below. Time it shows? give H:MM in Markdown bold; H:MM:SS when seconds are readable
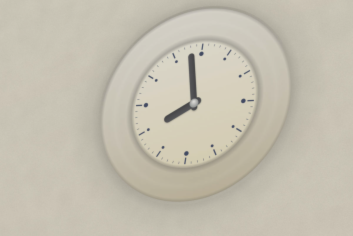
**7:58**
